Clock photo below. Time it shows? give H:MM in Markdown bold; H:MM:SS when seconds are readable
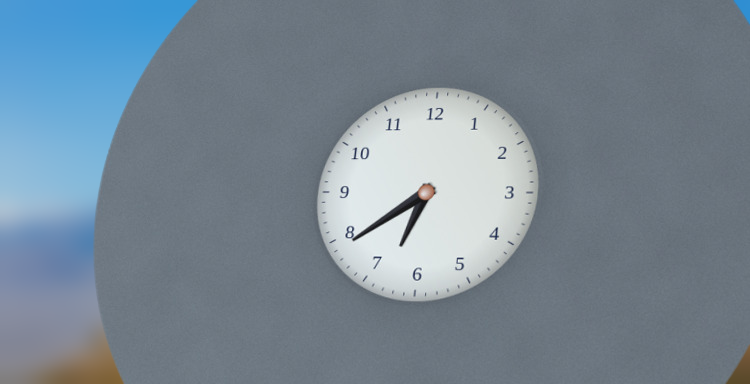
**6:39**
